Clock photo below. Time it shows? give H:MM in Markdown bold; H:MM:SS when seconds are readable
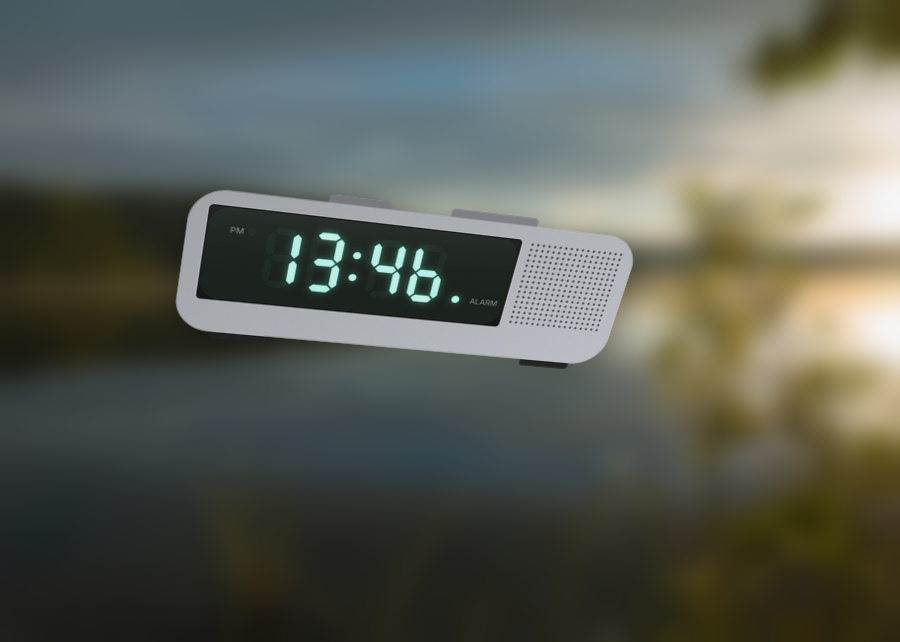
**13:46**
